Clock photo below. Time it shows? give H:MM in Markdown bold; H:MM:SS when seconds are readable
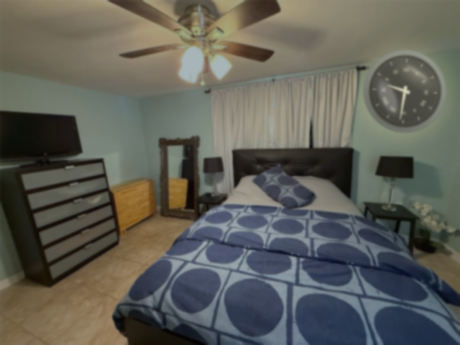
**9:31**
